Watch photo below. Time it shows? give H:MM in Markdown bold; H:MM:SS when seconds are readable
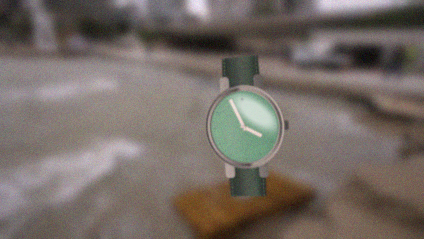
**3:56**
